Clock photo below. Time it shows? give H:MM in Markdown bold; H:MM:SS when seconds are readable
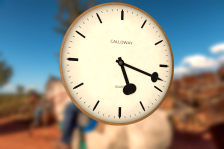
**5:18**
